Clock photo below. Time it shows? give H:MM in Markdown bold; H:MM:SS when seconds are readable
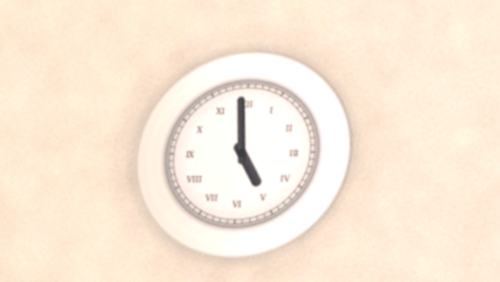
**4:59**
